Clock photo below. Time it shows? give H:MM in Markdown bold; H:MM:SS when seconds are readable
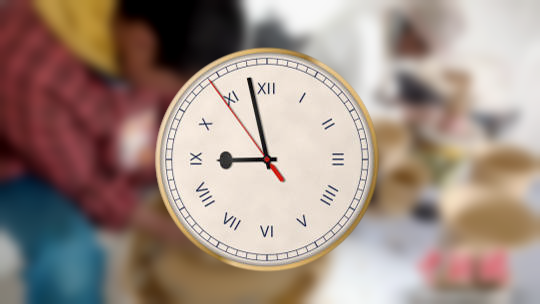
**8:57:54**
